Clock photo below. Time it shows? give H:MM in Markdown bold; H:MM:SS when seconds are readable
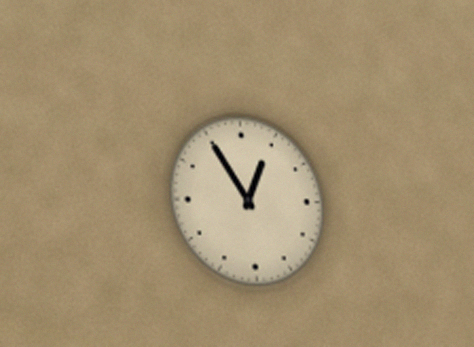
**12:55**
